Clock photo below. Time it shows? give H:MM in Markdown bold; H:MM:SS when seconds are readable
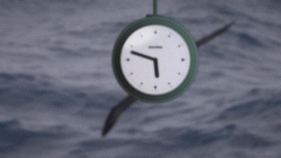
**5:48**
